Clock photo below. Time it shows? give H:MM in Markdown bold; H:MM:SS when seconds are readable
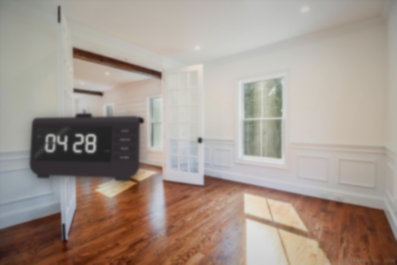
**4:28**
